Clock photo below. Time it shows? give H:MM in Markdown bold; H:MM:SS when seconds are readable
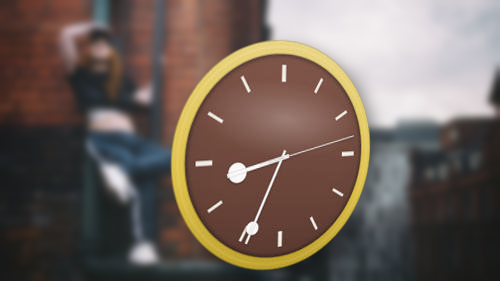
**8:34:13**
